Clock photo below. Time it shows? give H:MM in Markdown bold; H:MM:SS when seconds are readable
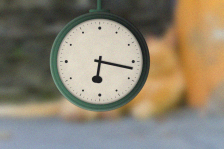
**6:17**
